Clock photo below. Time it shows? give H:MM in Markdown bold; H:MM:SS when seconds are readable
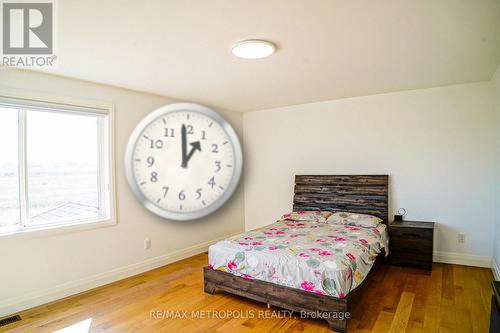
**12:59**
